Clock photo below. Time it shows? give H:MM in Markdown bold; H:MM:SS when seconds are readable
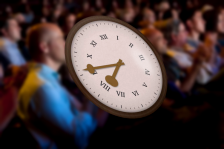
**7:46**
